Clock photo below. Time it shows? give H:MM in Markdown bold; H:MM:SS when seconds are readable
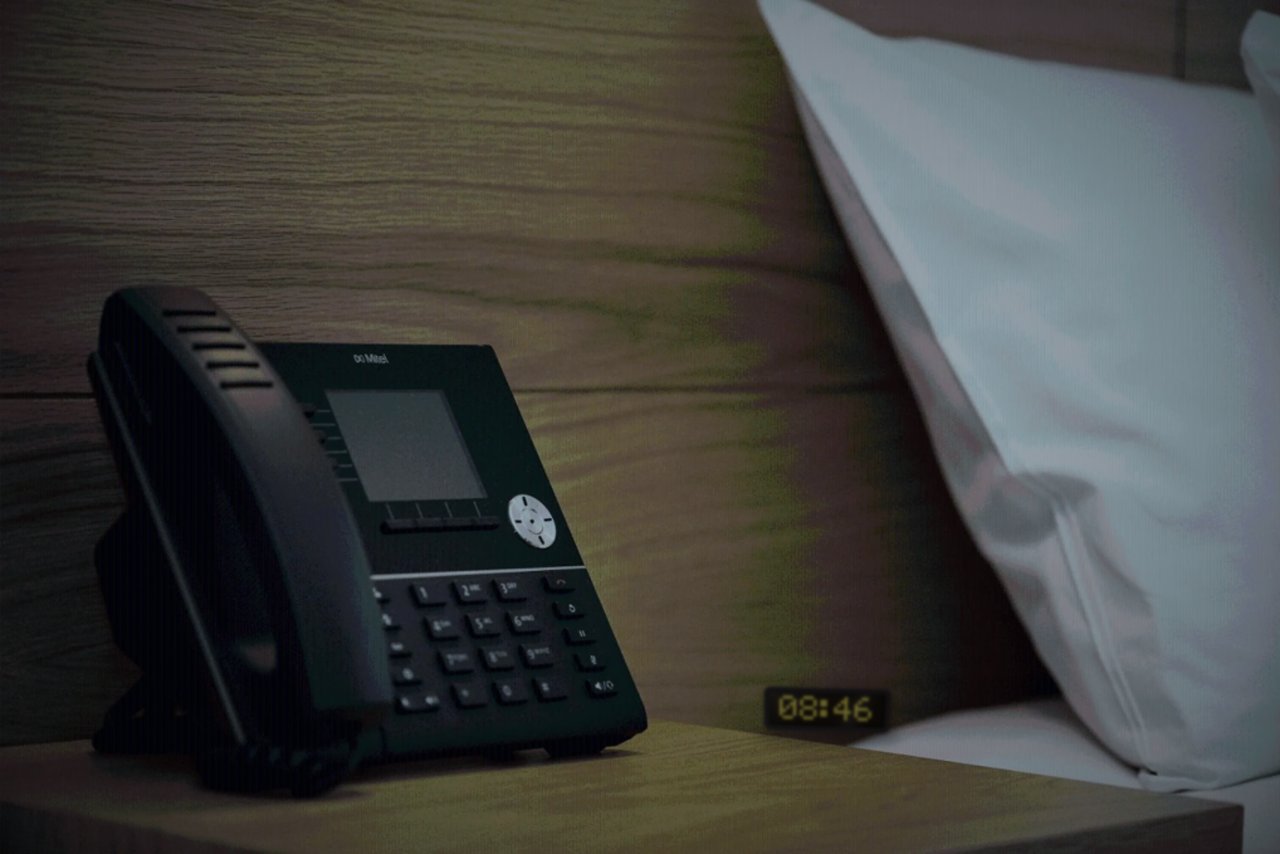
**8:46**
